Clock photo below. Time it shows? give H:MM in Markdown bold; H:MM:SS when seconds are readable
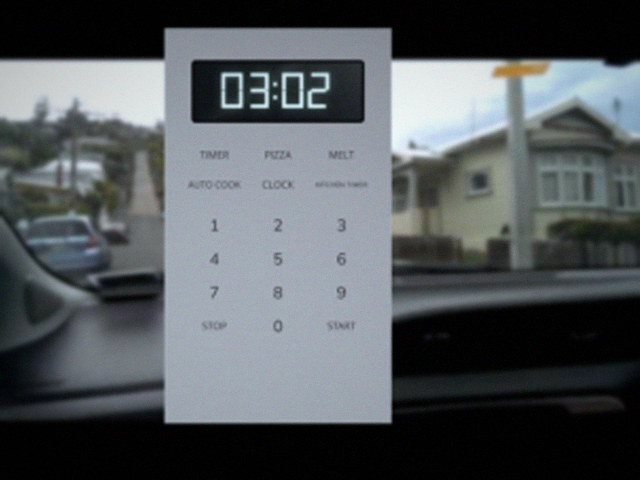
**3:02**
